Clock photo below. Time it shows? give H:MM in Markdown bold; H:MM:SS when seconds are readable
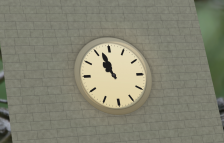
**10:57**
